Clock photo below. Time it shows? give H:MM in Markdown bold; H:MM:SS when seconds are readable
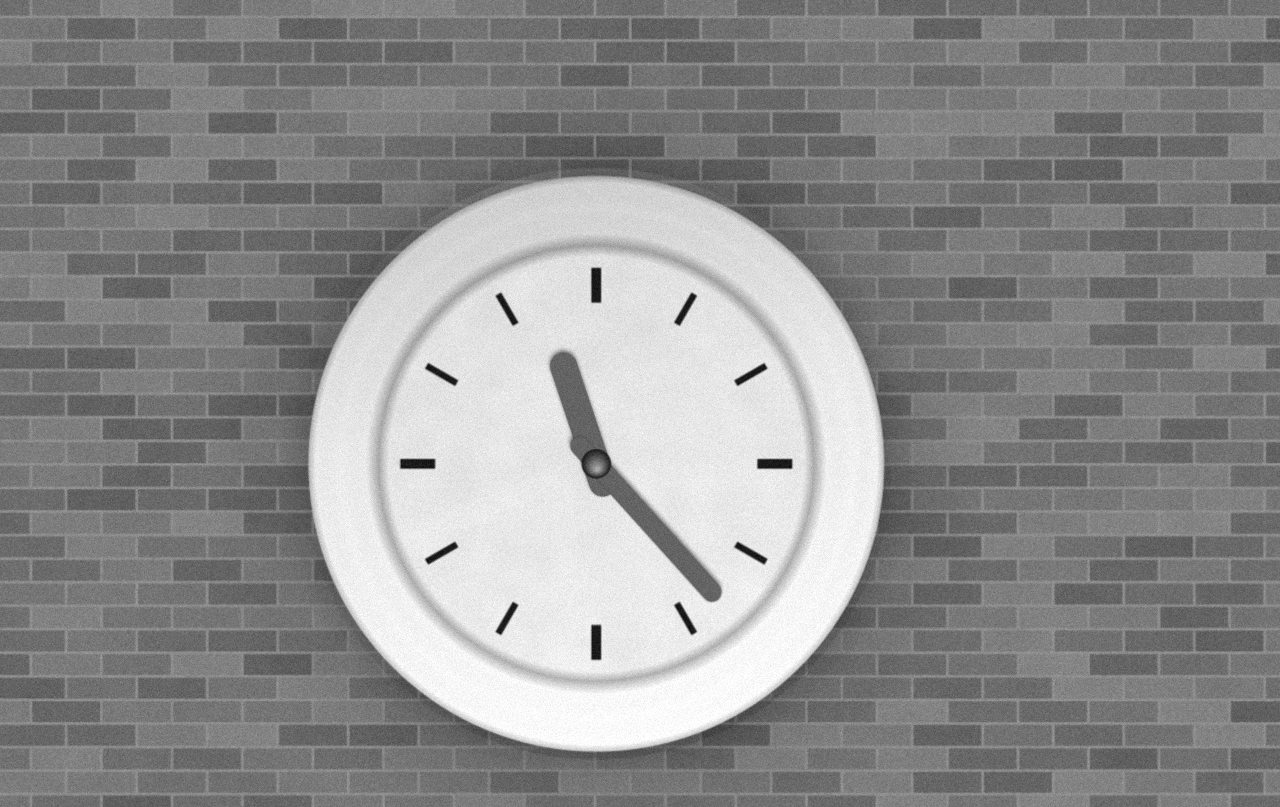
**11:23**
